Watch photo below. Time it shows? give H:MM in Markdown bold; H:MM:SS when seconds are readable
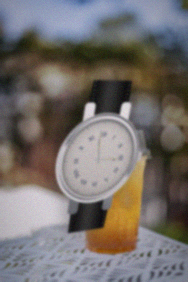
**2:59**
